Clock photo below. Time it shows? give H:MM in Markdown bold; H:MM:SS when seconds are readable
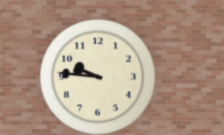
**9:46**
